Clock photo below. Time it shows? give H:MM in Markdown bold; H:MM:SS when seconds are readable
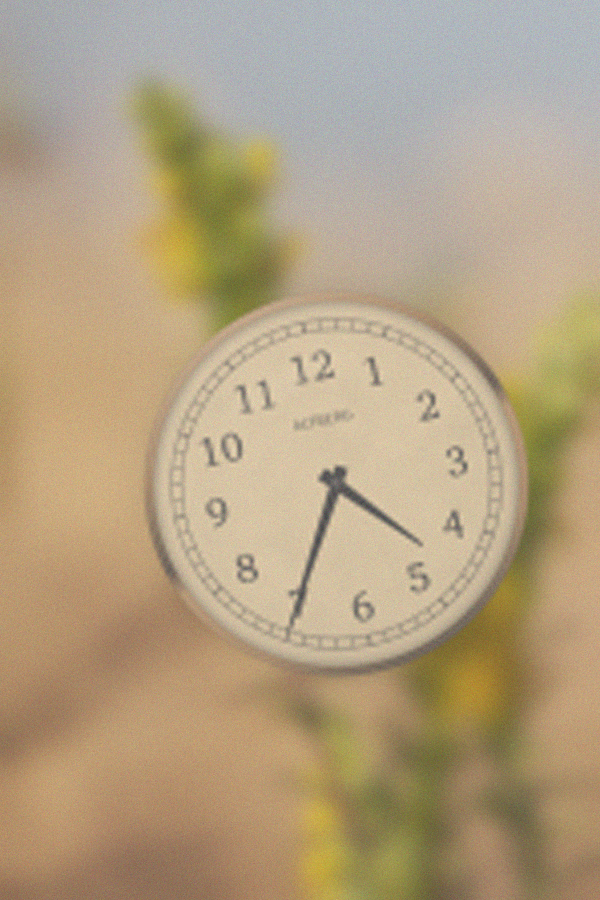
**4:35**
